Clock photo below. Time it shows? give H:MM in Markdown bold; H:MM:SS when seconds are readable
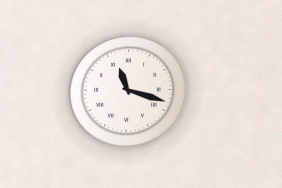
**11:18**
